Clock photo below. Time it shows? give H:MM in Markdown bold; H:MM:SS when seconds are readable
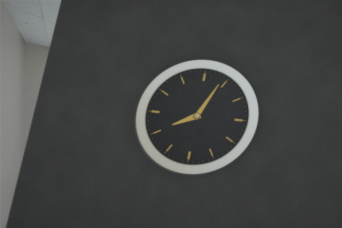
**8:04**
